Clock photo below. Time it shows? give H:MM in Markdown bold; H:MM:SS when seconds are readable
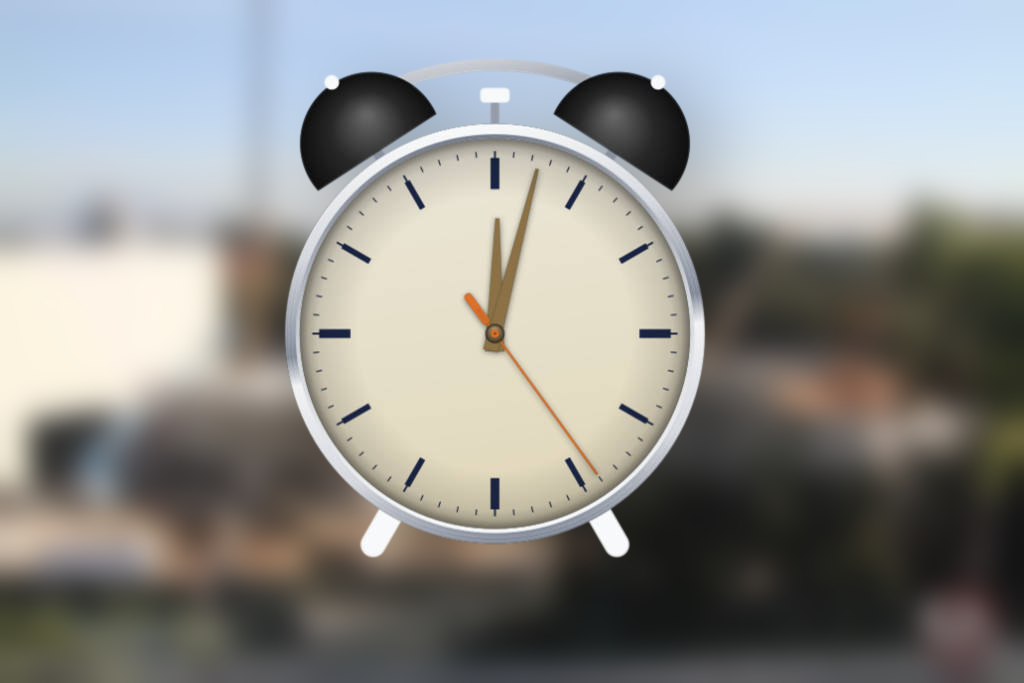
**12:02:24**
